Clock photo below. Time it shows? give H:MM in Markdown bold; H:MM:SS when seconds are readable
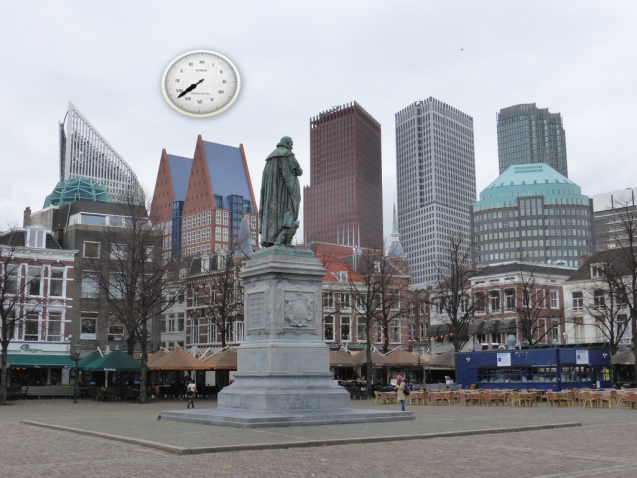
**7:38**
